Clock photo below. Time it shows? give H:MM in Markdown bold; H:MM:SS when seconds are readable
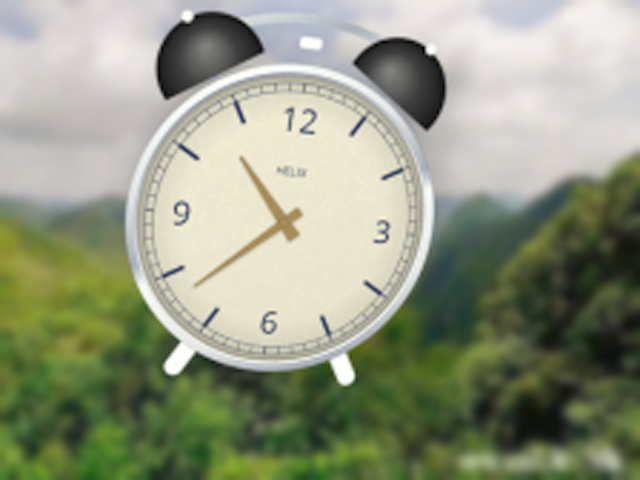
**10:38**
